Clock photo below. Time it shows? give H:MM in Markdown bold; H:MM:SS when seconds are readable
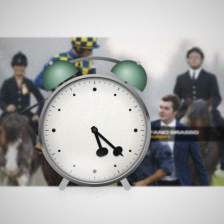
**5:22**
